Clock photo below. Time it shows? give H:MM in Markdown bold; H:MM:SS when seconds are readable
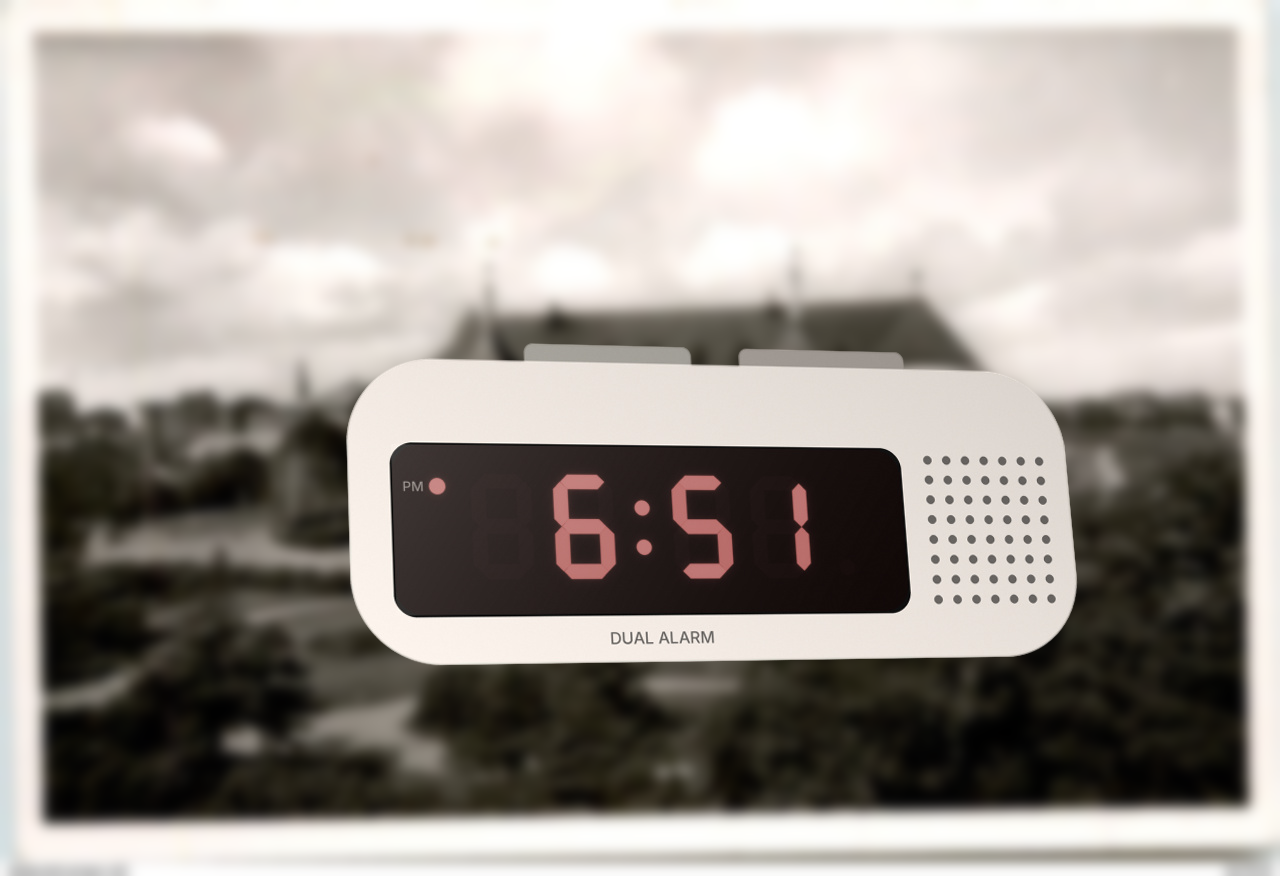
**6:51**
